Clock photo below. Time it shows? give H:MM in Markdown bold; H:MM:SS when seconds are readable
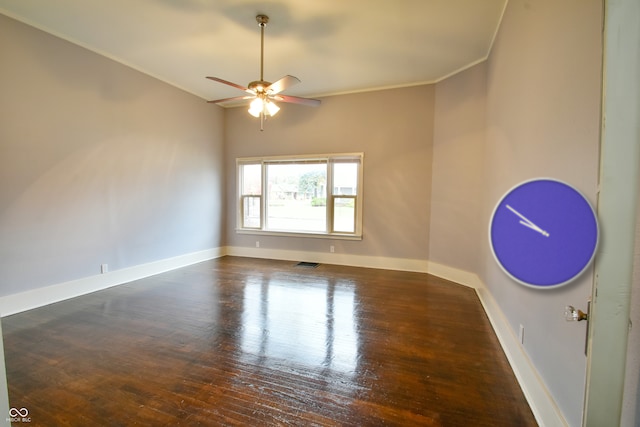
**9:51**
